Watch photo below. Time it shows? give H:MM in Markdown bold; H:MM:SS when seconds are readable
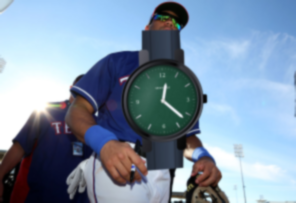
**12:22**
